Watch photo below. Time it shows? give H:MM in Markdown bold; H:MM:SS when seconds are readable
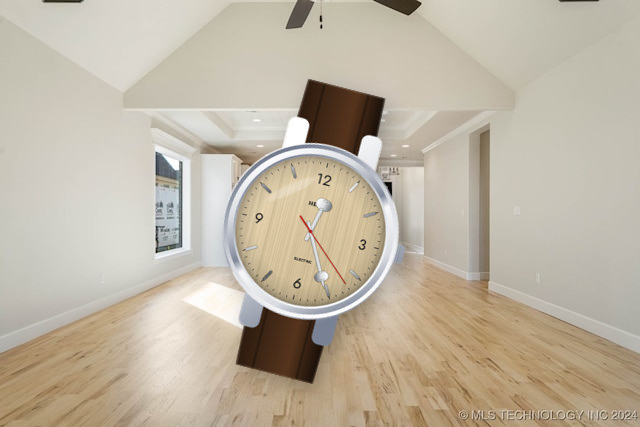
**12:25:22**
